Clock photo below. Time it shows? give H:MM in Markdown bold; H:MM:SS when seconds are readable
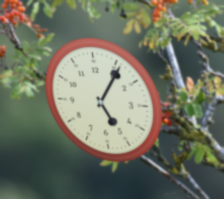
**5:06**
